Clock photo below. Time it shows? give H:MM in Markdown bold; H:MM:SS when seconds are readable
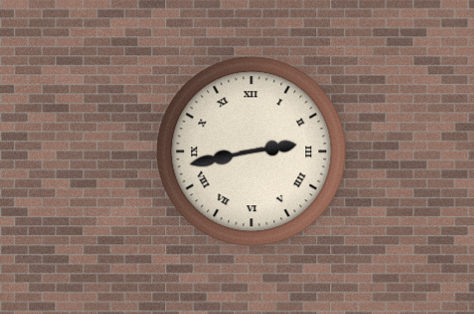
**2:43**
